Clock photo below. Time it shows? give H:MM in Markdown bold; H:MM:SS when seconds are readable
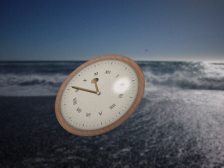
**10:46**
